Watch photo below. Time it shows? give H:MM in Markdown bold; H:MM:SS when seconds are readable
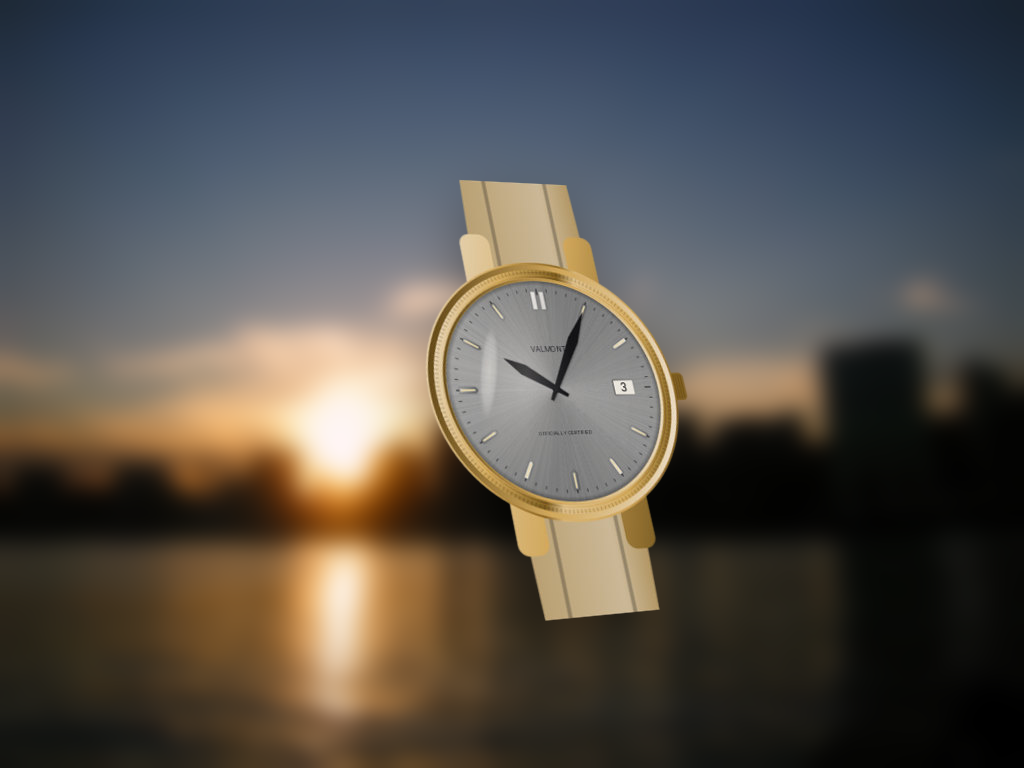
**10:05**
